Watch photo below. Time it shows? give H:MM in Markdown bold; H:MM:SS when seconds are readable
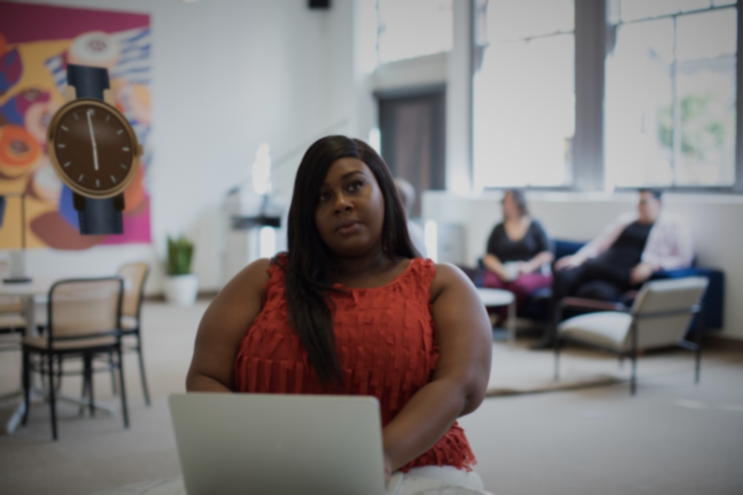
**5:59**
